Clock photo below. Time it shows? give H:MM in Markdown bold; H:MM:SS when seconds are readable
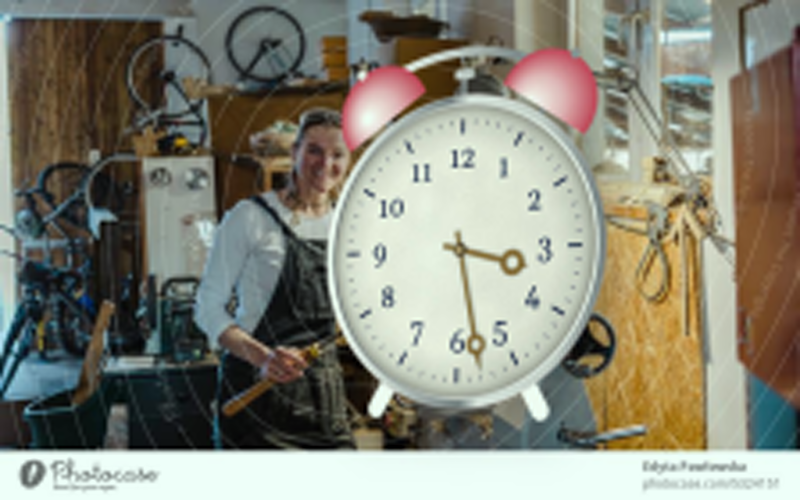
**3:28**
